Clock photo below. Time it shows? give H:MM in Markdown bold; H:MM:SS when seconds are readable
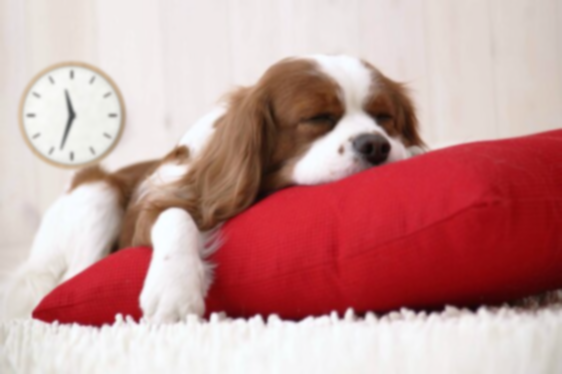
**11:33**
